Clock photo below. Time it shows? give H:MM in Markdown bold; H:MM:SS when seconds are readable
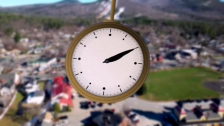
**2:10**
